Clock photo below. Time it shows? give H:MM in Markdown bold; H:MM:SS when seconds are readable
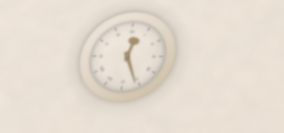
**12:26**
